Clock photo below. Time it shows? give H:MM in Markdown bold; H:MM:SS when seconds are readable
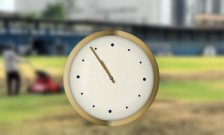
**10:54**
